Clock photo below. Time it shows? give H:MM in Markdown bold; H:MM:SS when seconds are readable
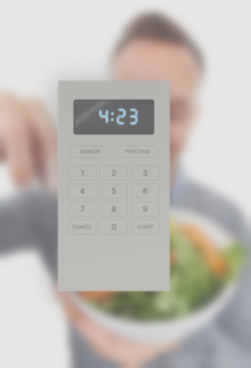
**4:23**
